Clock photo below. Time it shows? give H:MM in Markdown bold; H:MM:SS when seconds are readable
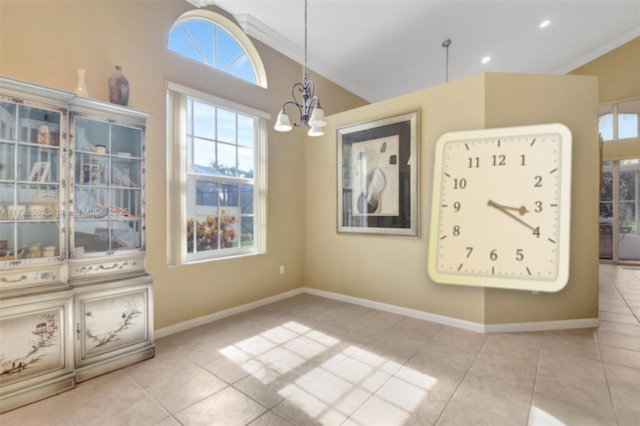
**3:20**
